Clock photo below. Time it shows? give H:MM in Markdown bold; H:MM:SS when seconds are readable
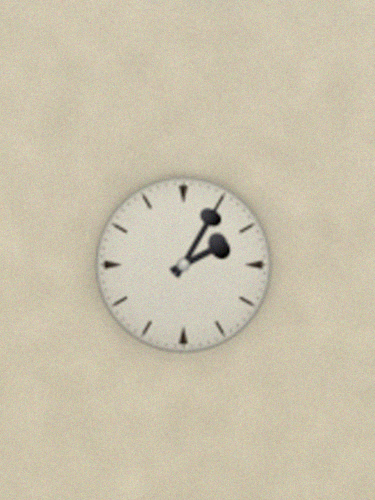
**2:05**
